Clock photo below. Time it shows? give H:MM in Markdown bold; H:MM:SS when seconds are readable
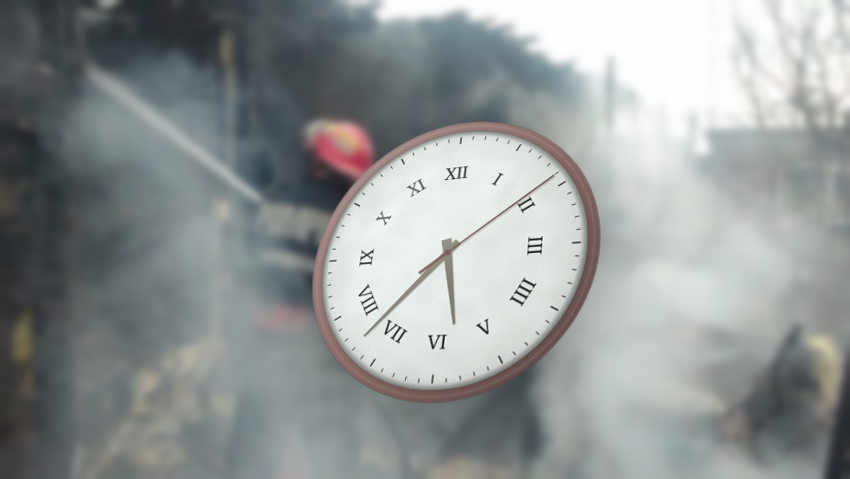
**5:37:09**
